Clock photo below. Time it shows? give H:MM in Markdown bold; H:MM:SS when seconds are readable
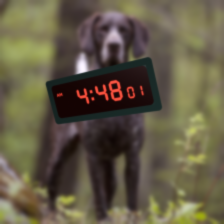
**4:48:01**
